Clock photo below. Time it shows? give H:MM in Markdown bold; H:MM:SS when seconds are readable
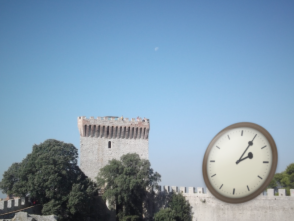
**2:05**
